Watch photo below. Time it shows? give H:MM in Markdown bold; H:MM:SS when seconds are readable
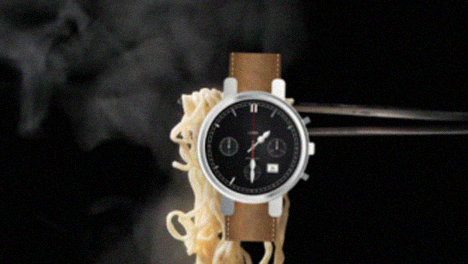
**1:30**
